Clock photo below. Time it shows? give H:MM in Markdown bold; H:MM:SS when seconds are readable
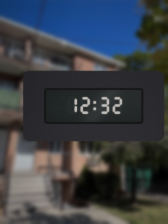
**12:32**
